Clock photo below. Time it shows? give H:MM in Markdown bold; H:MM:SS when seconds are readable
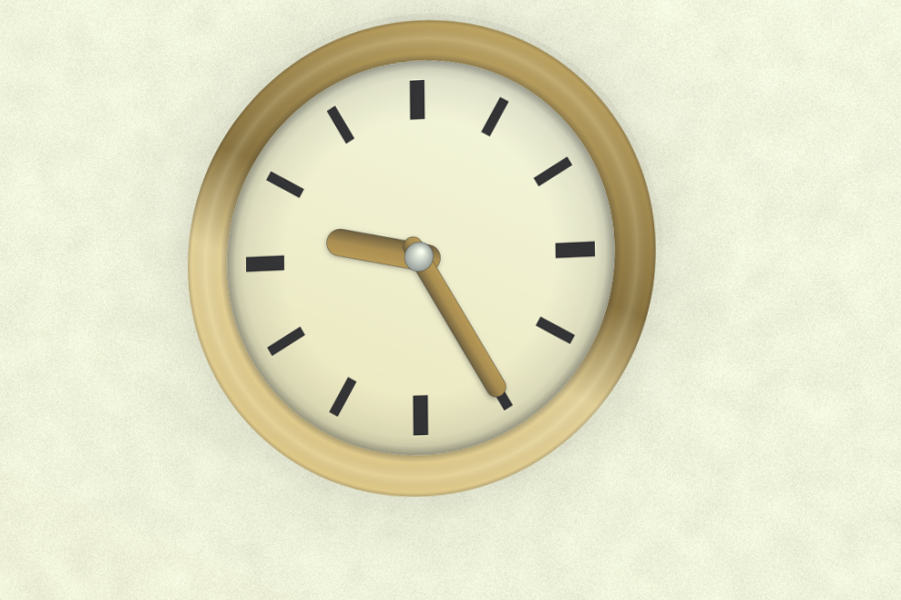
**9:25**
